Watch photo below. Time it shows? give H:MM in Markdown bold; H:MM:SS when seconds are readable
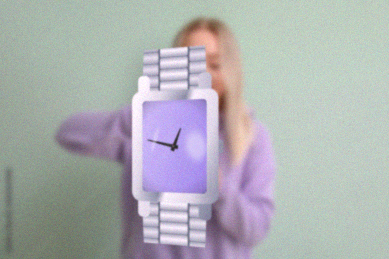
**12:47**
